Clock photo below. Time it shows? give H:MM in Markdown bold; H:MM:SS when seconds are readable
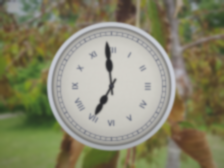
**6:59**
